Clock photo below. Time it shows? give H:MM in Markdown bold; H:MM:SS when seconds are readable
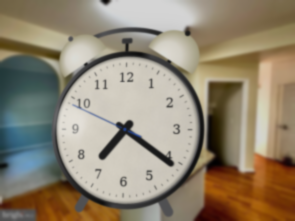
**7:20:49**
